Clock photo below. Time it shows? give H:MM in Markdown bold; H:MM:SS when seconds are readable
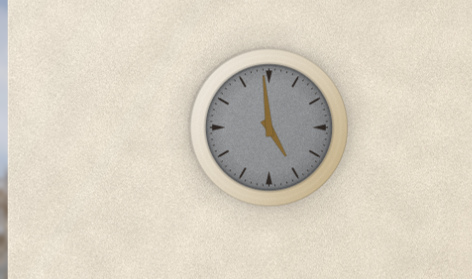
**4:59**
